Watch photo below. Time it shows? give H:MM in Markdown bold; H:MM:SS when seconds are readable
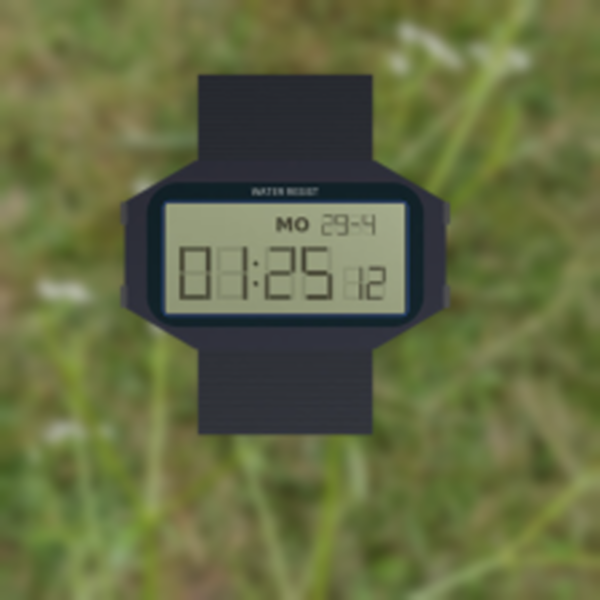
**1:25:12**
